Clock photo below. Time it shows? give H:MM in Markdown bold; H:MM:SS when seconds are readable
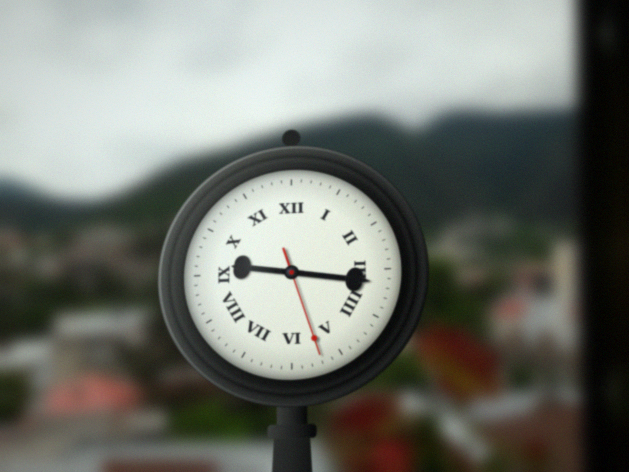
**9:16:27**
